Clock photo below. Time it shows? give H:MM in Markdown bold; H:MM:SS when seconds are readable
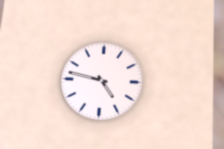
**4:47**
